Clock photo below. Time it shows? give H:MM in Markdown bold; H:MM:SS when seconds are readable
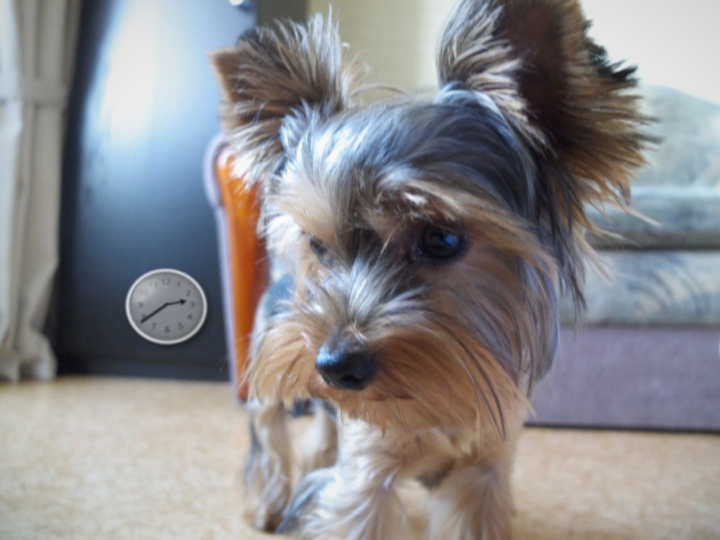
**2:39**
